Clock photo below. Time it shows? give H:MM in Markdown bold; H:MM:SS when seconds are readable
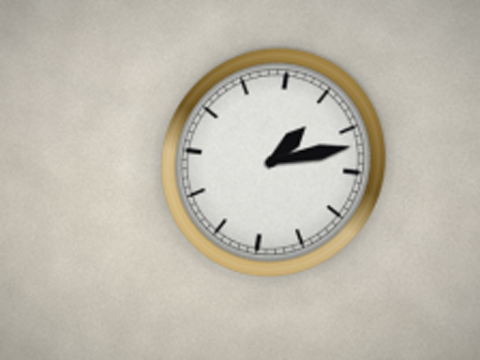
**1:12**
